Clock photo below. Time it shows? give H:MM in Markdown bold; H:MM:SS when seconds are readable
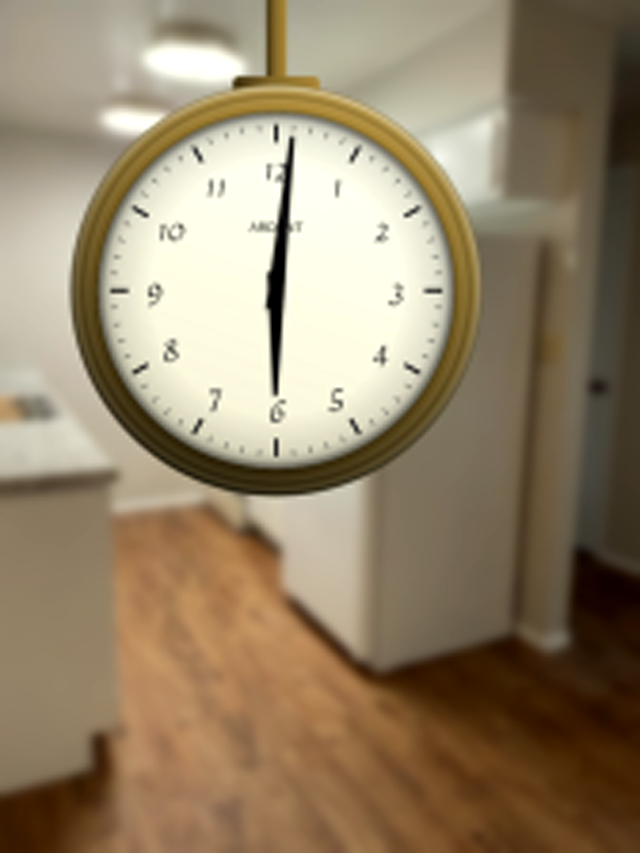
**6:01**
